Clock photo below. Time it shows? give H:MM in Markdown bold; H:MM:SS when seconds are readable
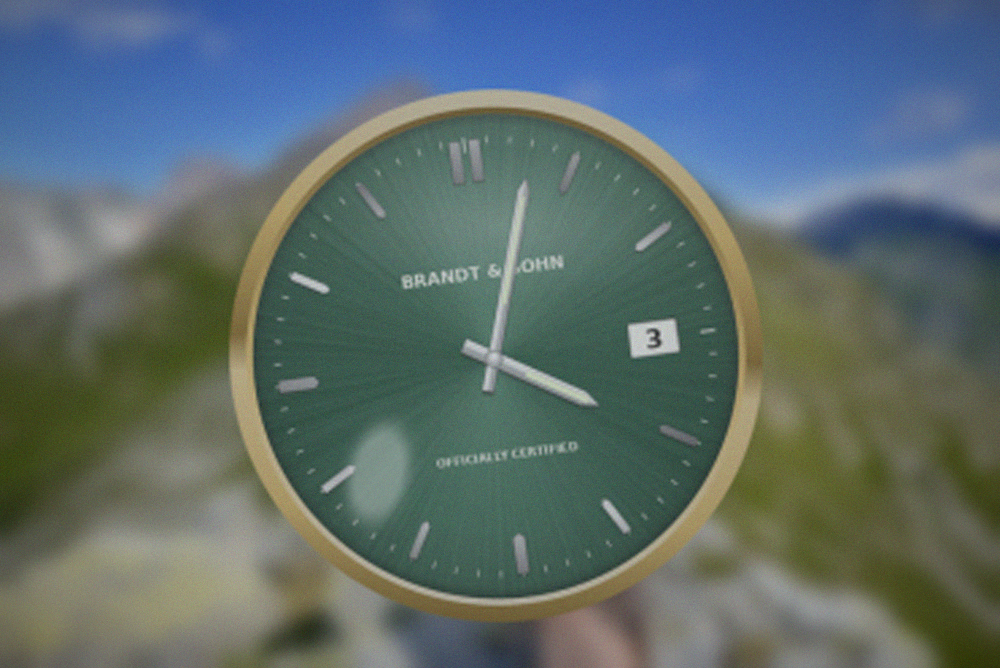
**4:03**
